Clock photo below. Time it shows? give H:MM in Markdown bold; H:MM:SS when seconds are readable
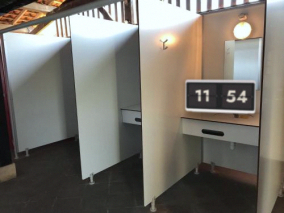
**11:54**
